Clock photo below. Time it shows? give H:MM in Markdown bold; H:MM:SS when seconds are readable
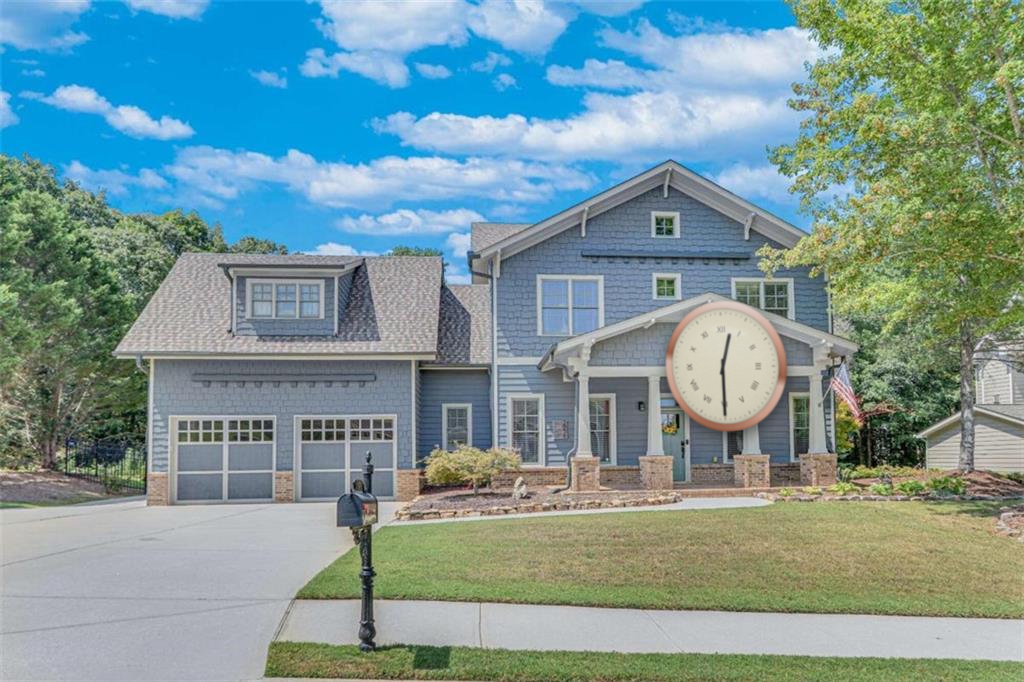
**12:30**
